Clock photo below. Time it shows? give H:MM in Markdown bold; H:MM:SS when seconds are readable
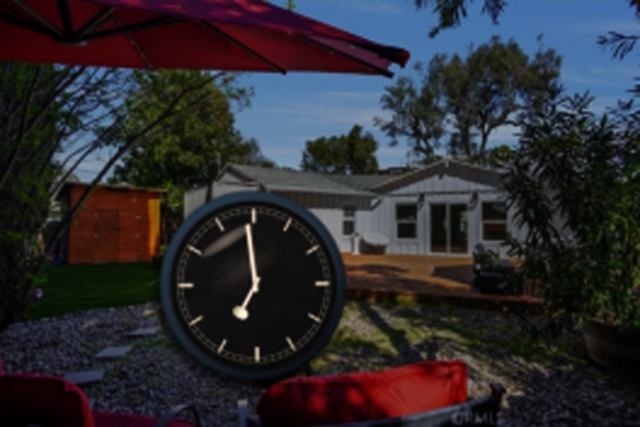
**6:59**
